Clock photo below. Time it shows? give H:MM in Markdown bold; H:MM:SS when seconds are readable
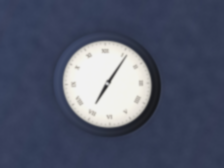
**7:06**
